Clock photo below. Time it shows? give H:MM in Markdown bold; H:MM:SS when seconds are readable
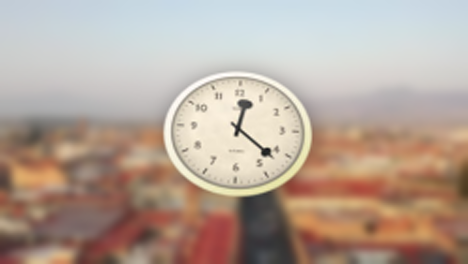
**12:22**
